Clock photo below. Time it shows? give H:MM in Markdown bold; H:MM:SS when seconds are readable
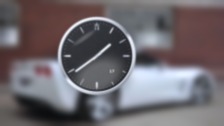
**1:39**
